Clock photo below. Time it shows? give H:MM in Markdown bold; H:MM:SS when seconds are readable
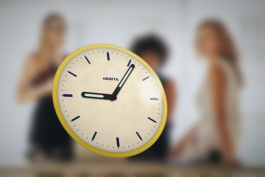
**9:06**
